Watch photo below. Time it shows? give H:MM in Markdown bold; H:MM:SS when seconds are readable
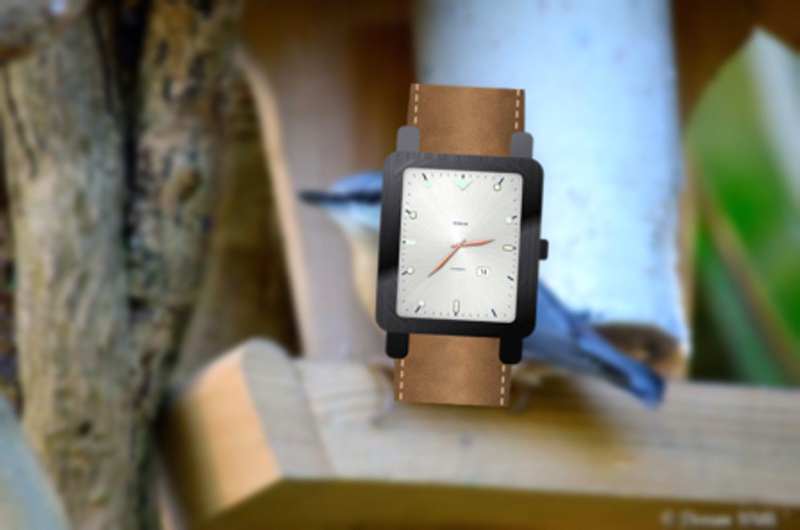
**2:37**
